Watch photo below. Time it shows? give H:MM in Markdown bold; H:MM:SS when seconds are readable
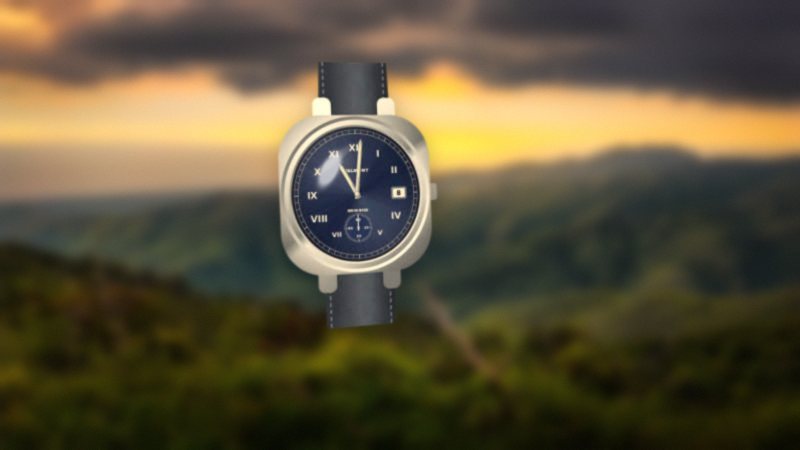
**11:01**
